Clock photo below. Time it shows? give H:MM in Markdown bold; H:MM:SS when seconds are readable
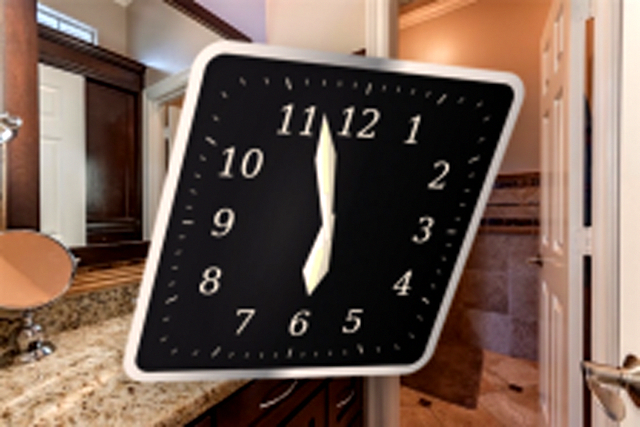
**5:57**
